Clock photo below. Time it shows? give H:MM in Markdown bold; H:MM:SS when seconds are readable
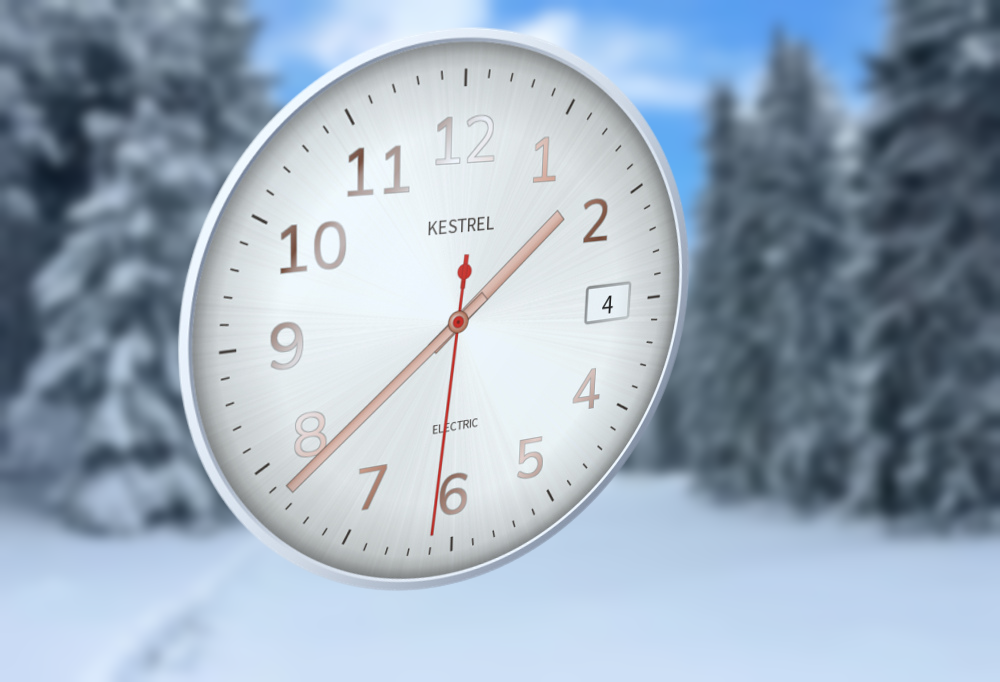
**1:38:31**
